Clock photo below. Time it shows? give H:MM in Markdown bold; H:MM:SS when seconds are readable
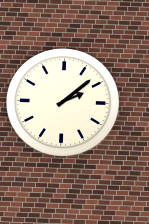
**2:08**
